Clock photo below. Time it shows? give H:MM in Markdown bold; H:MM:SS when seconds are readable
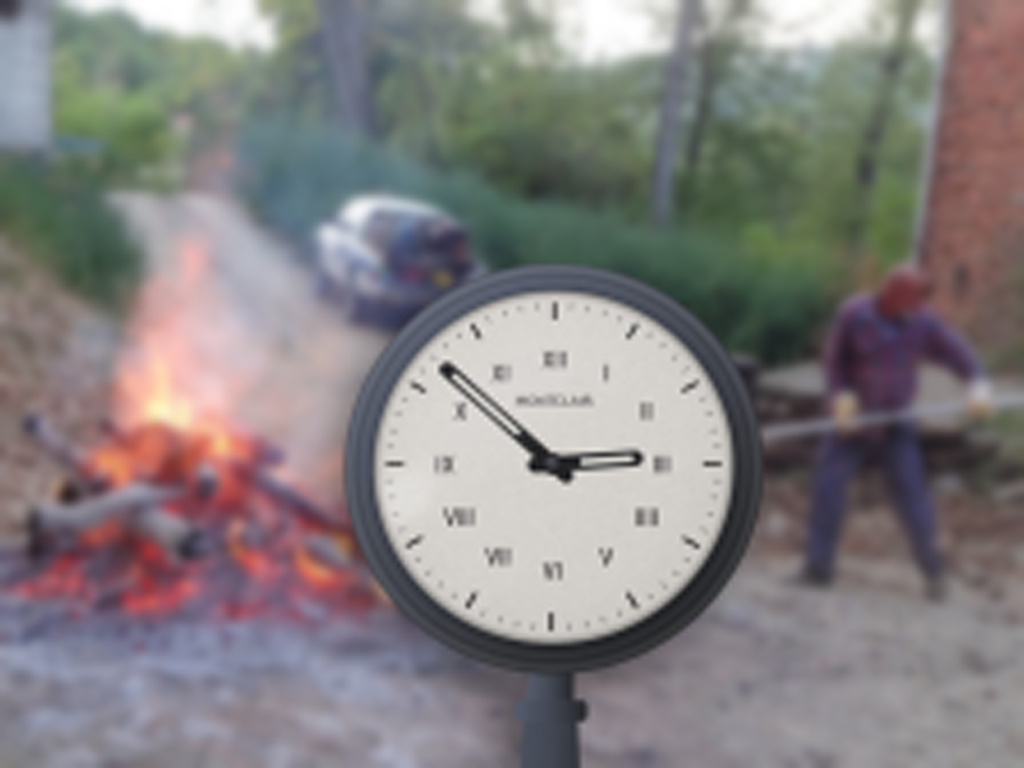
**2:52**
